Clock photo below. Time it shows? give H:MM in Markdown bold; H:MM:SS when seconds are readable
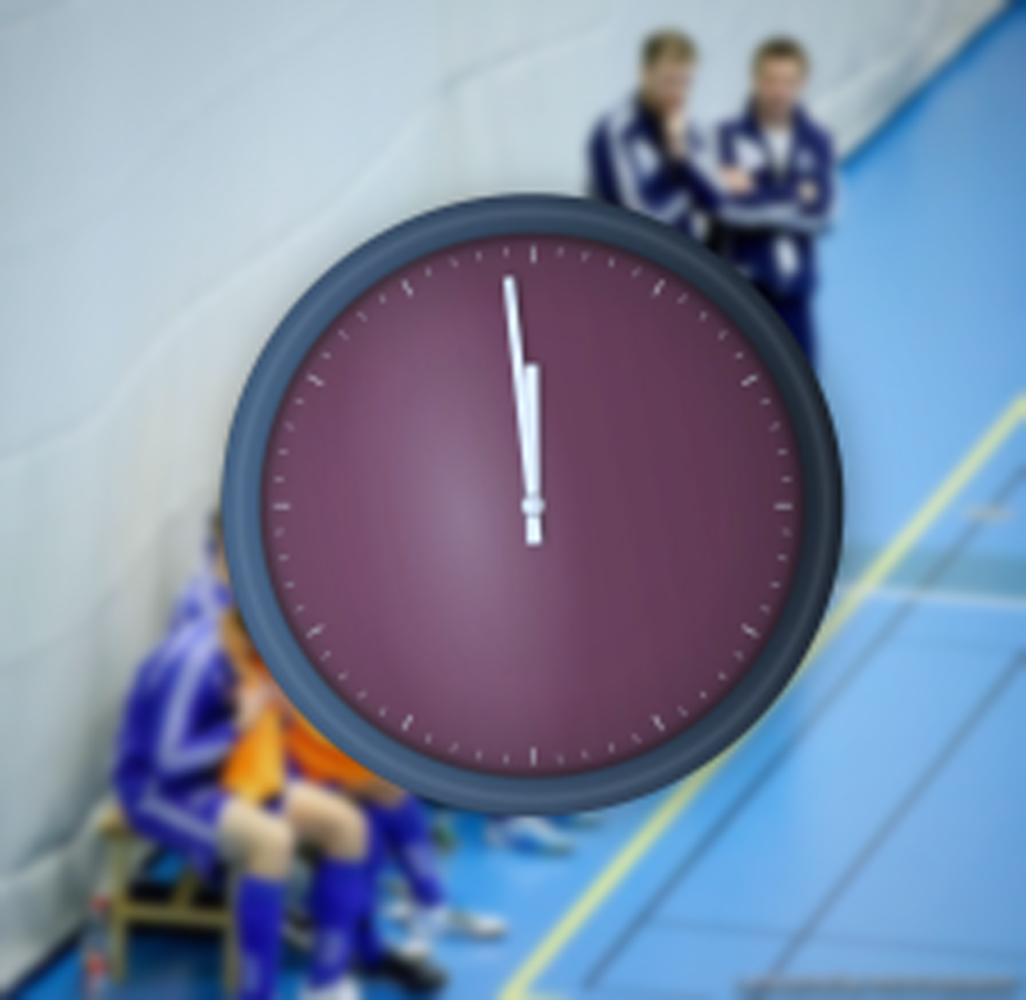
**11:59**
